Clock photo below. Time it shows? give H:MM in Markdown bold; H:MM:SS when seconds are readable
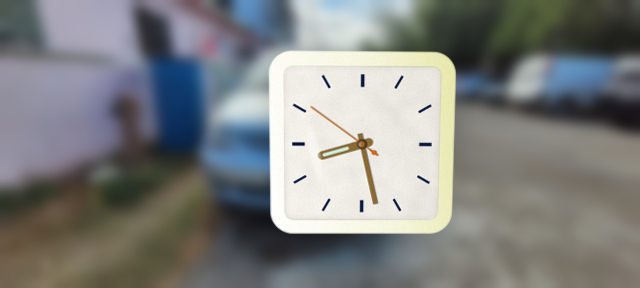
**8:27:51**
